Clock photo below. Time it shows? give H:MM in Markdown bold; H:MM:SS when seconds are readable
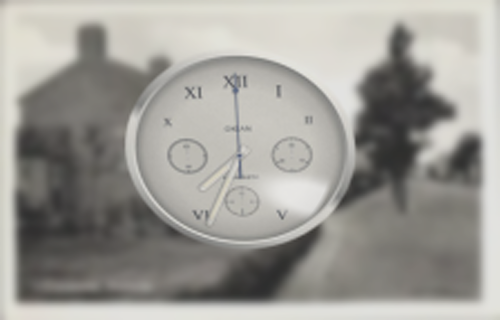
**7:34**
